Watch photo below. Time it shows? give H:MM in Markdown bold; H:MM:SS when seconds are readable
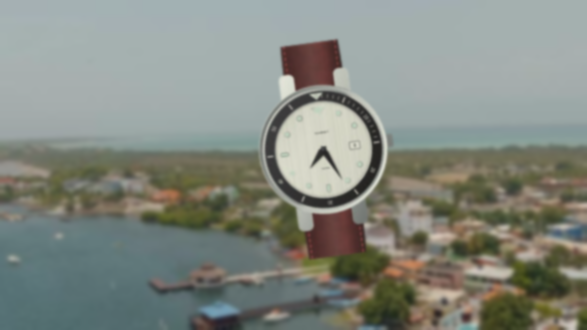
**7:26**
